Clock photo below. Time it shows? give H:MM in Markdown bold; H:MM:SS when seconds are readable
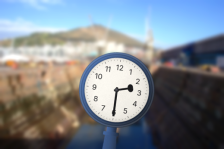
**2:30**
